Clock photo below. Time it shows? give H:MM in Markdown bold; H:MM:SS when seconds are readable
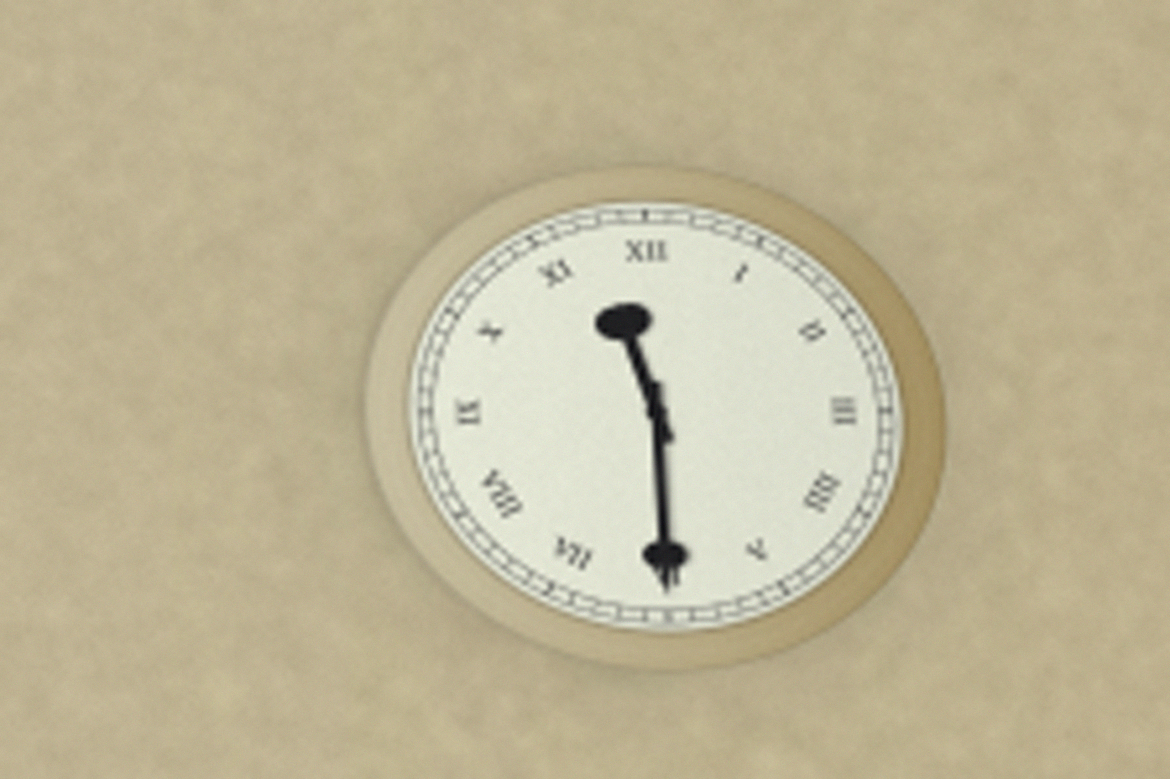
**11:30**
